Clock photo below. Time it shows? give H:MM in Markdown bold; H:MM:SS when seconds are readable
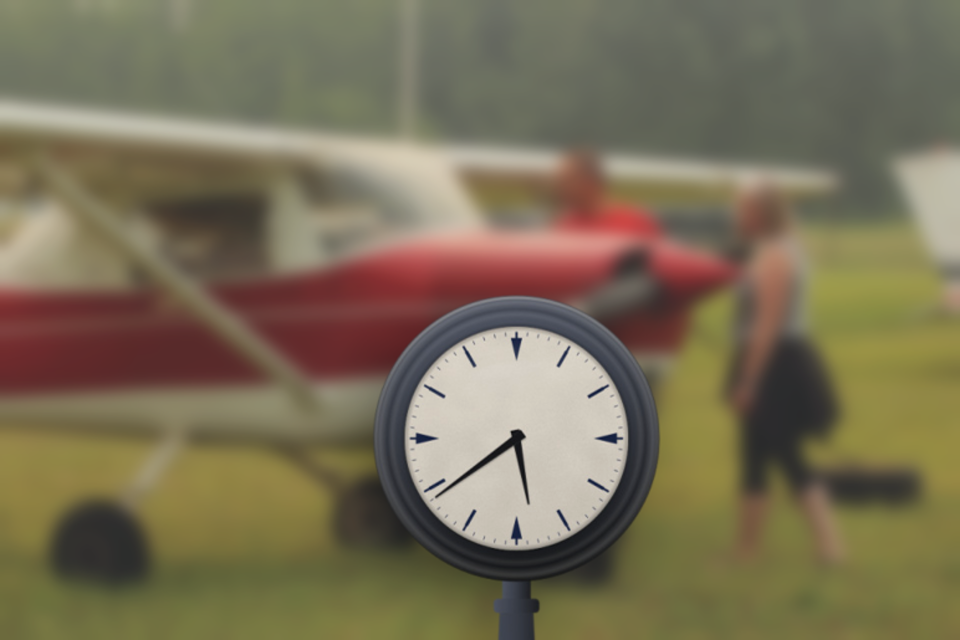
**5:39**
